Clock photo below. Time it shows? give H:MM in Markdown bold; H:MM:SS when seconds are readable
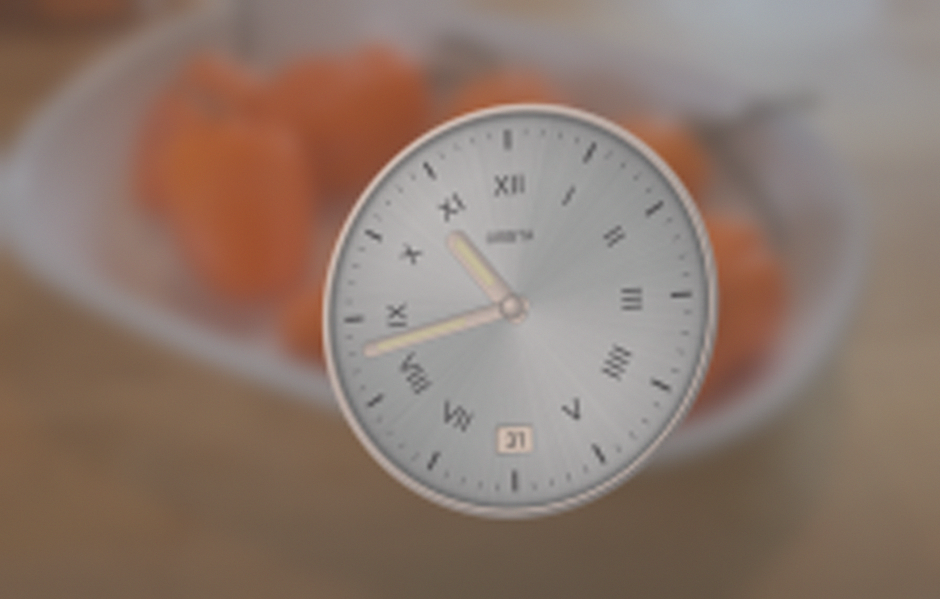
**10:43**
